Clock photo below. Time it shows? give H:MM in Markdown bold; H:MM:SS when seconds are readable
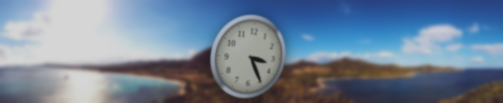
**3:25**
